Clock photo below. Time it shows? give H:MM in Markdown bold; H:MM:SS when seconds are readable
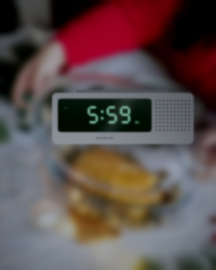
**5:59**
